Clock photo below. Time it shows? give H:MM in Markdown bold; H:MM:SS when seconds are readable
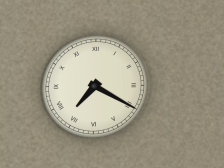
**7:20**
